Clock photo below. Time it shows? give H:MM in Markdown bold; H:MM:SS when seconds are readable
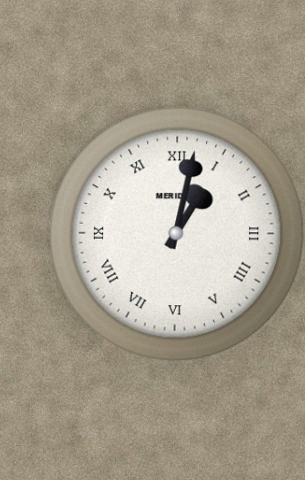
**1:02**
